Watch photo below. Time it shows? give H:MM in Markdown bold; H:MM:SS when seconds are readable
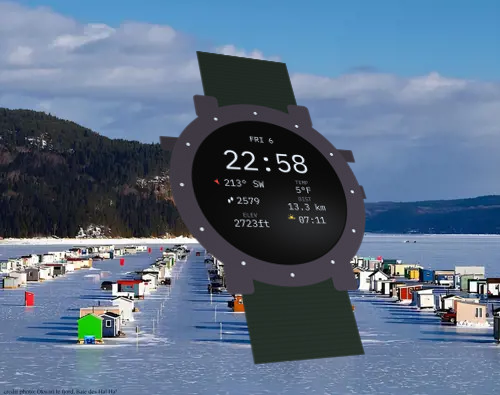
**22:58**
